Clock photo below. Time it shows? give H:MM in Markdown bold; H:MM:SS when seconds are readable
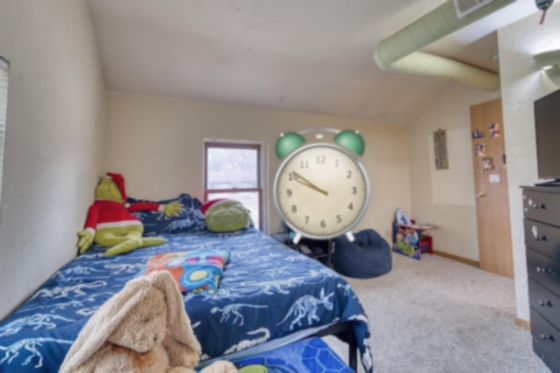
**9:51**
